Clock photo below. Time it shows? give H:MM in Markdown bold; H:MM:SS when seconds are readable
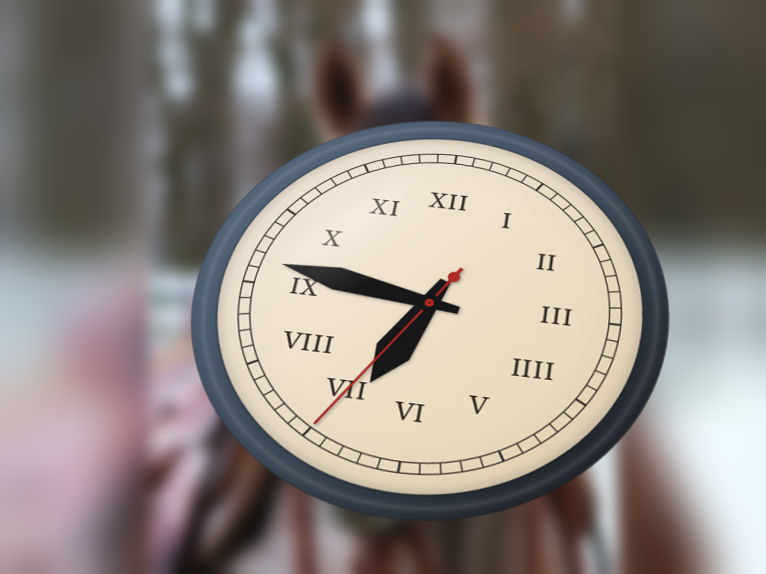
**6:46:35**
